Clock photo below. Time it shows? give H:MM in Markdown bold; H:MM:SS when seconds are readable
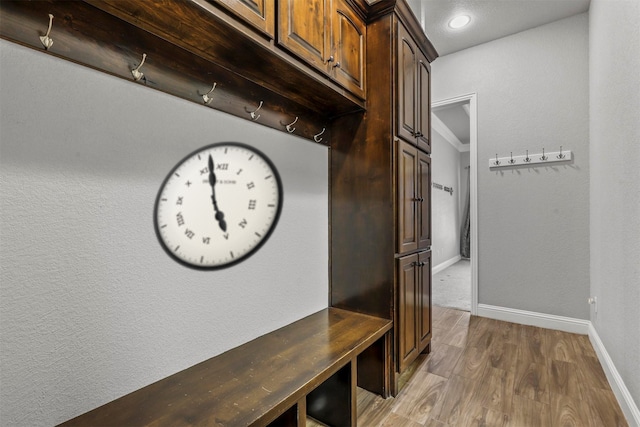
**4:57**
